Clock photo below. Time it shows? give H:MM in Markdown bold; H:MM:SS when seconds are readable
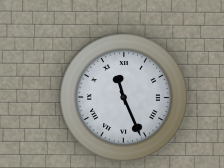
**11:26**
